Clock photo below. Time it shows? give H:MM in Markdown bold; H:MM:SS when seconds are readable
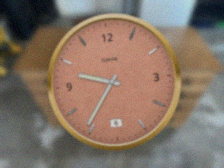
**9:36**
